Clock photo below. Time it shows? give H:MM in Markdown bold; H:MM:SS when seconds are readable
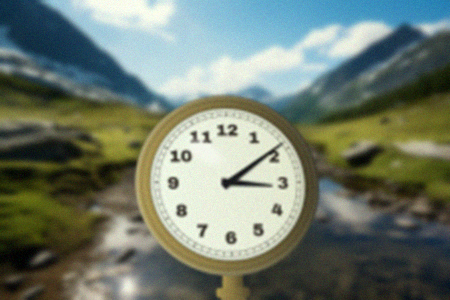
**3:09**
